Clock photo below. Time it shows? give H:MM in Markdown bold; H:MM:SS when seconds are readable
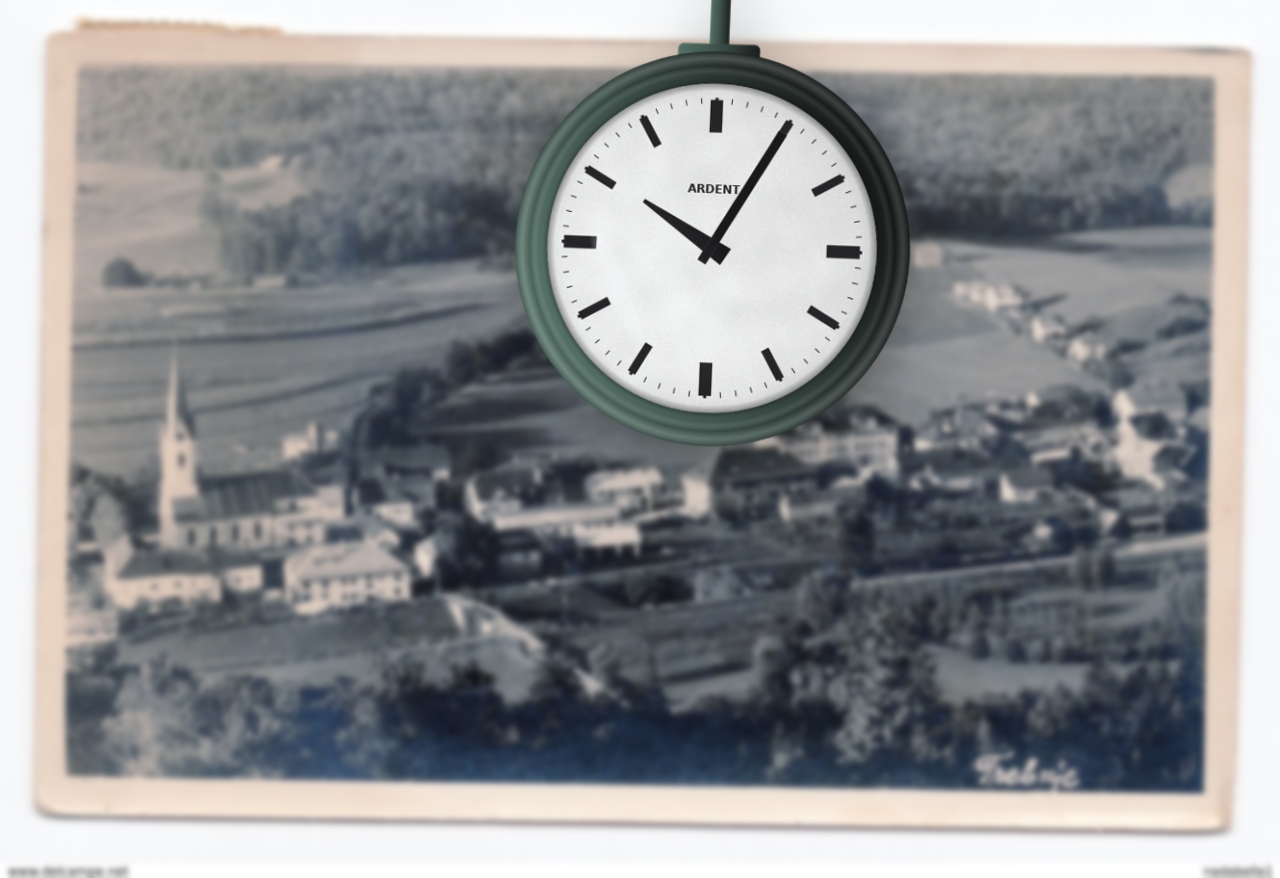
**10:05**
